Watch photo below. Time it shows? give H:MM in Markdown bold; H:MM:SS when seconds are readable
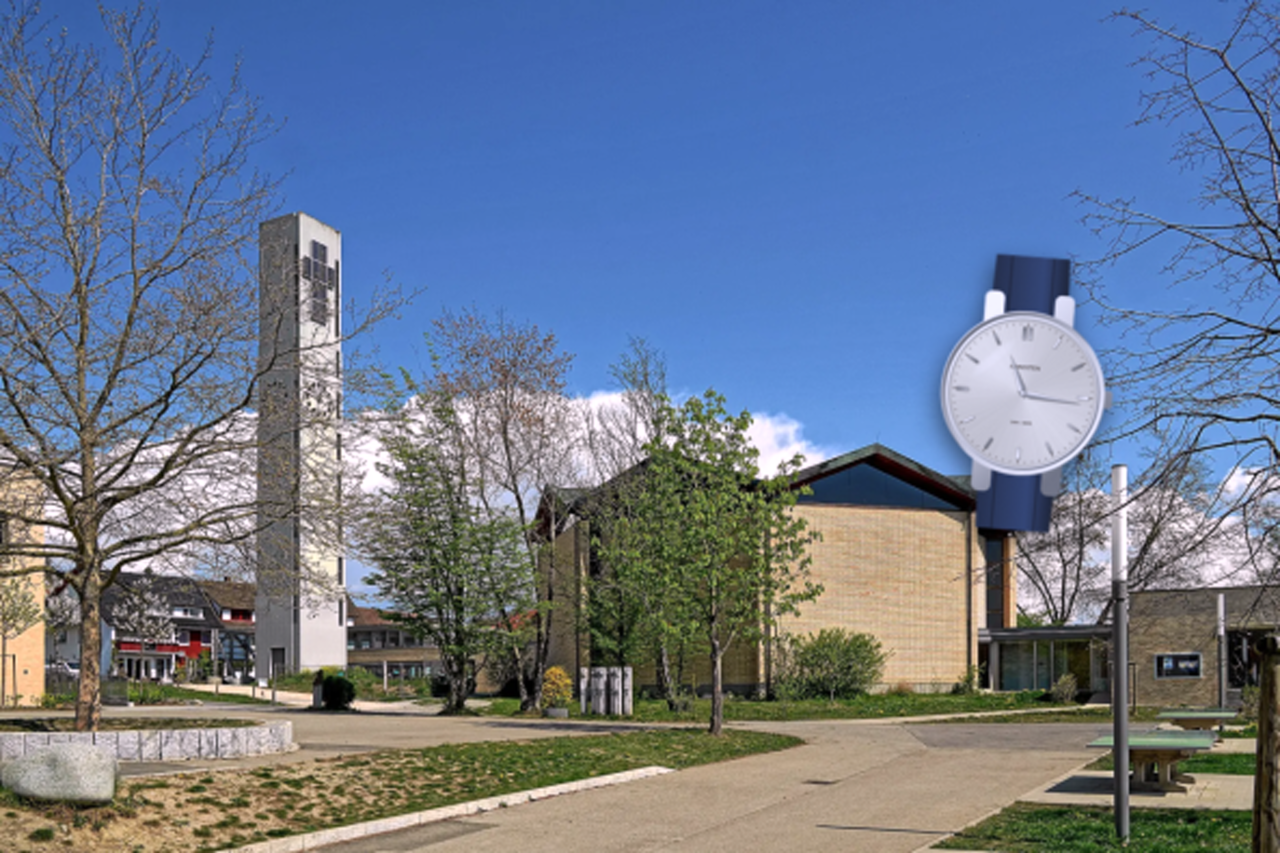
**11:16**
